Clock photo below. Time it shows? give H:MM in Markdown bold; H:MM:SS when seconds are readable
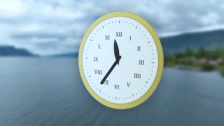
**11:36**
